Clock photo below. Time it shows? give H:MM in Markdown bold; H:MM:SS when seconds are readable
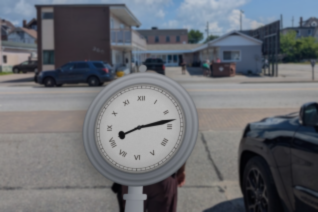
**8:13**
